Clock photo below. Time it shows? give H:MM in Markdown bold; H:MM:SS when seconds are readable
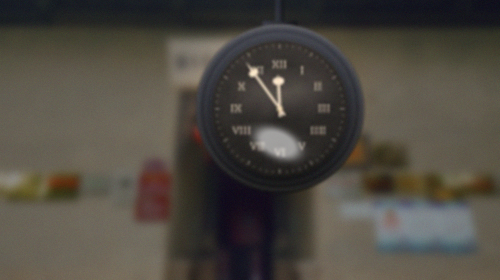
**11:54**
